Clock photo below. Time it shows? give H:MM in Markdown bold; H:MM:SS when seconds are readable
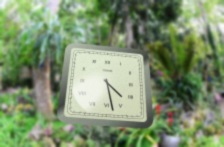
**4:28**
